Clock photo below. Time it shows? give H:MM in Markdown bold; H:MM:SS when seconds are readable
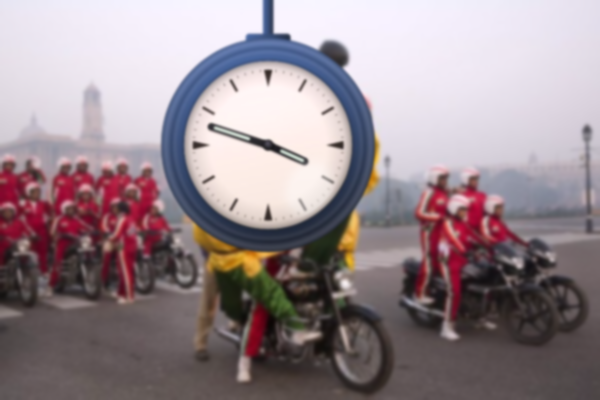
**3:48**
